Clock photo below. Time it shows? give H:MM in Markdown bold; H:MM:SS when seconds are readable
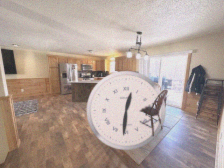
**12:31**
